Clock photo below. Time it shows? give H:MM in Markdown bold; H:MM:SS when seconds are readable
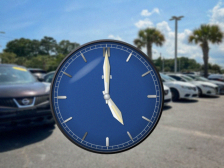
**5:00**
